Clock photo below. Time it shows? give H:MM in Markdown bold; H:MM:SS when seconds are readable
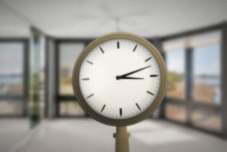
**3:12**
